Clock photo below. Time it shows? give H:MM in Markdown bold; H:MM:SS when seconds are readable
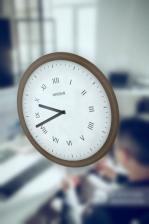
**9:42**
